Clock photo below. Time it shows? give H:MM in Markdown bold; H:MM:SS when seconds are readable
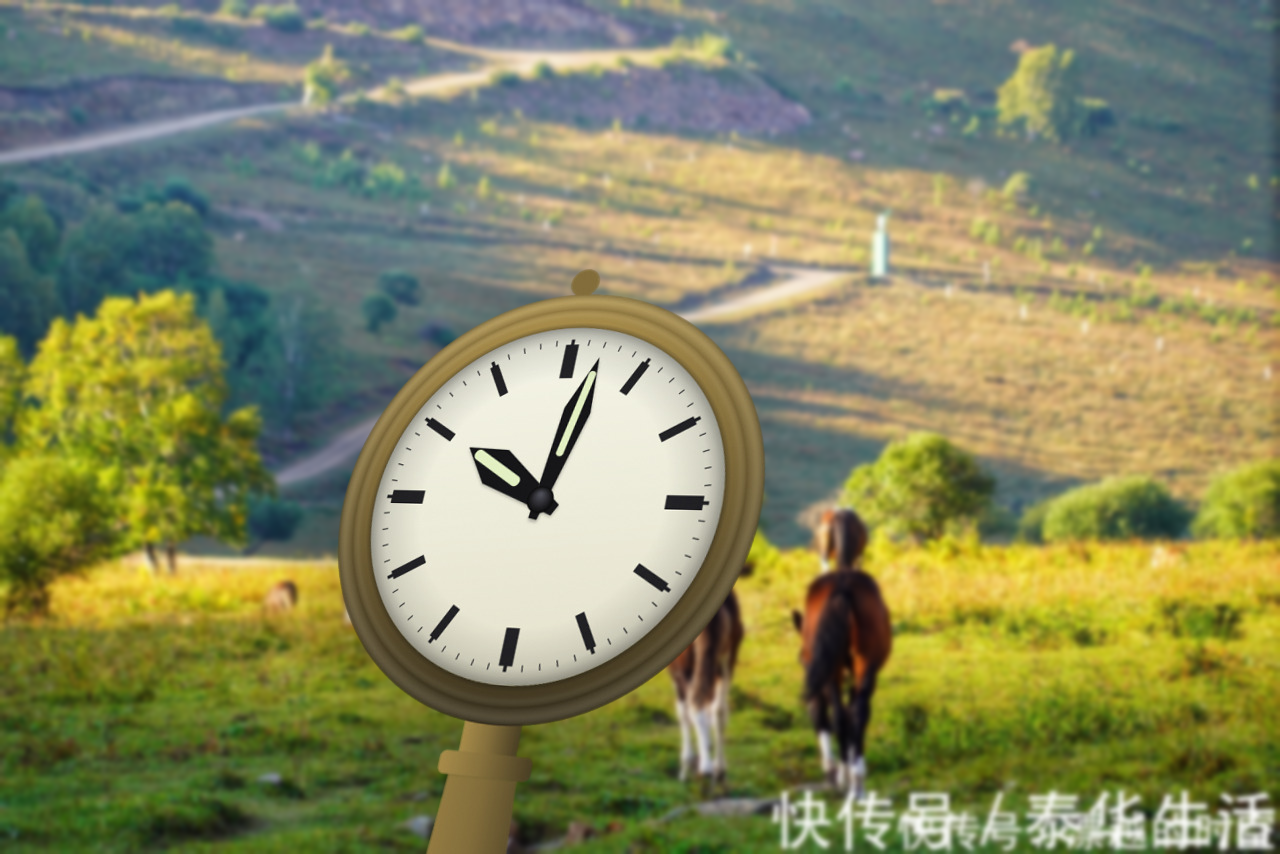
**10:02**
